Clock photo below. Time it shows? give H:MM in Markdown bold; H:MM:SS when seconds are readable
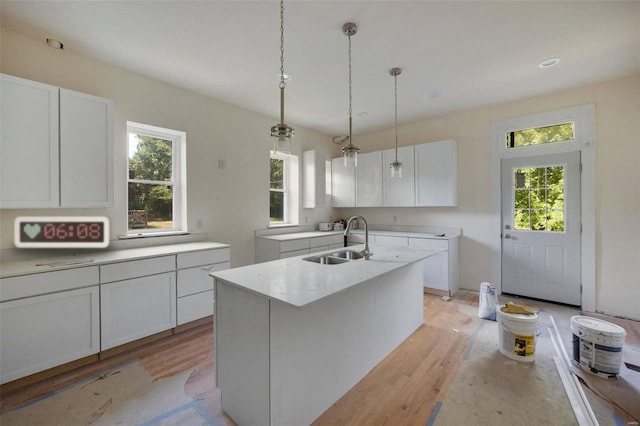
**6:08**
